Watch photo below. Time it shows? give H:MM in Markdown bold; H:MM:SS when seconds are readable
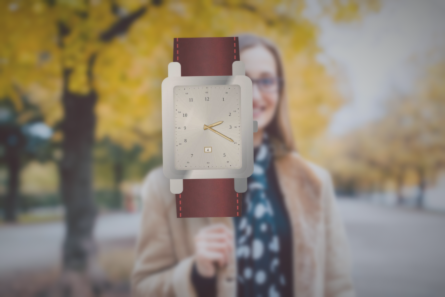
**2:20**
